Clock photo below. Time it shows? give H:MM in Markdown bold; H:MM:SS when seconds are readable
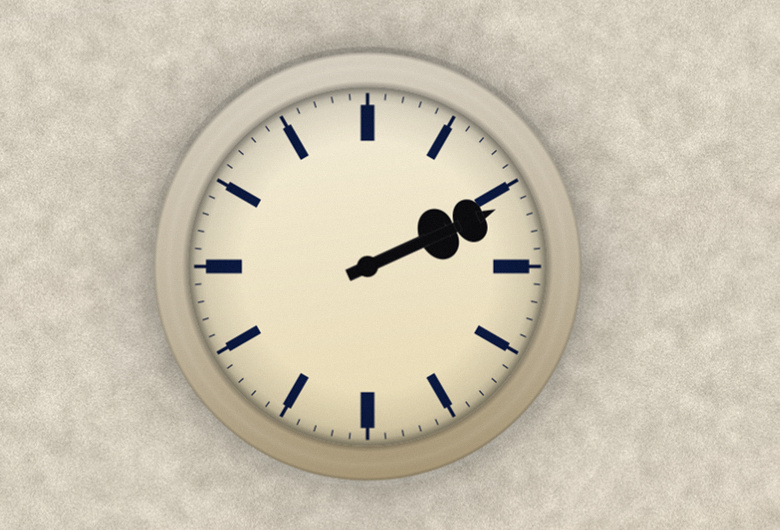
**2:11**
